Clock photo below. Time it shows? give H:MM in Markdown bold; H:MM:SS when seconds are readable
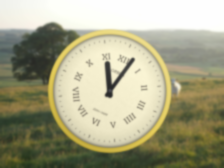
**11:02**
